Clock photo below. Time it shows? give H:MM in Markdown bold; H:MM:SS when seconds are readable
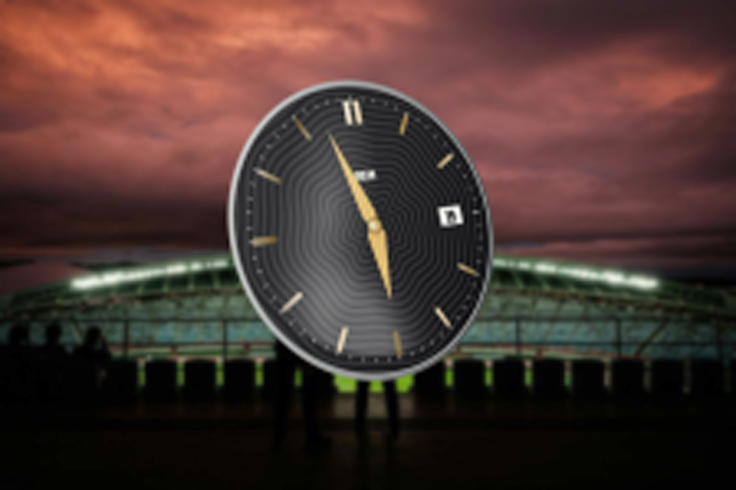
**5:57**
